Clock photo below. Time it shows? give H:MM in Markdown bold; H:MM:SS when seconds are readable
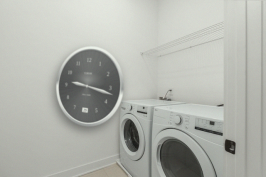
**9:17**
